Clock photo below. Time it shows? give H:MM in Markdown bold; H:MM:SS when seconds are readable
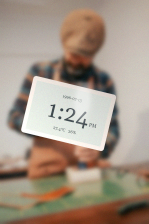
**1:24**
